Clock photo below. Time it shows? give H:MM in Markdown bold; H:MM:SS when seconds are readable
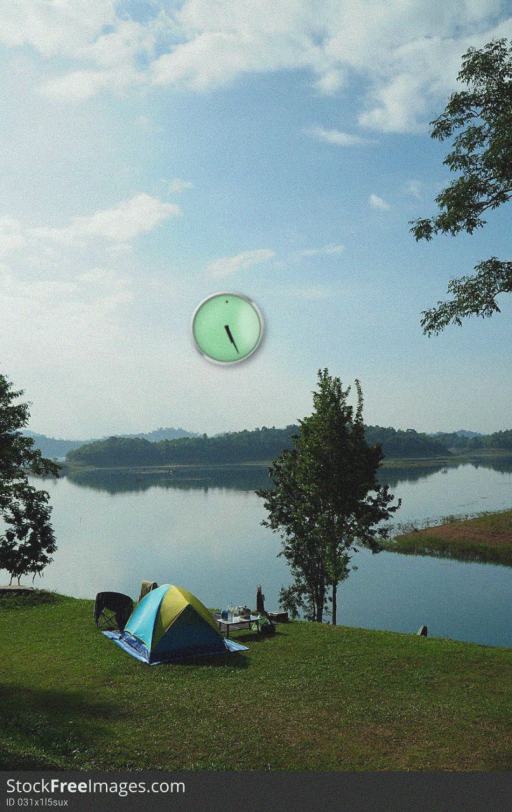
**5:26**
